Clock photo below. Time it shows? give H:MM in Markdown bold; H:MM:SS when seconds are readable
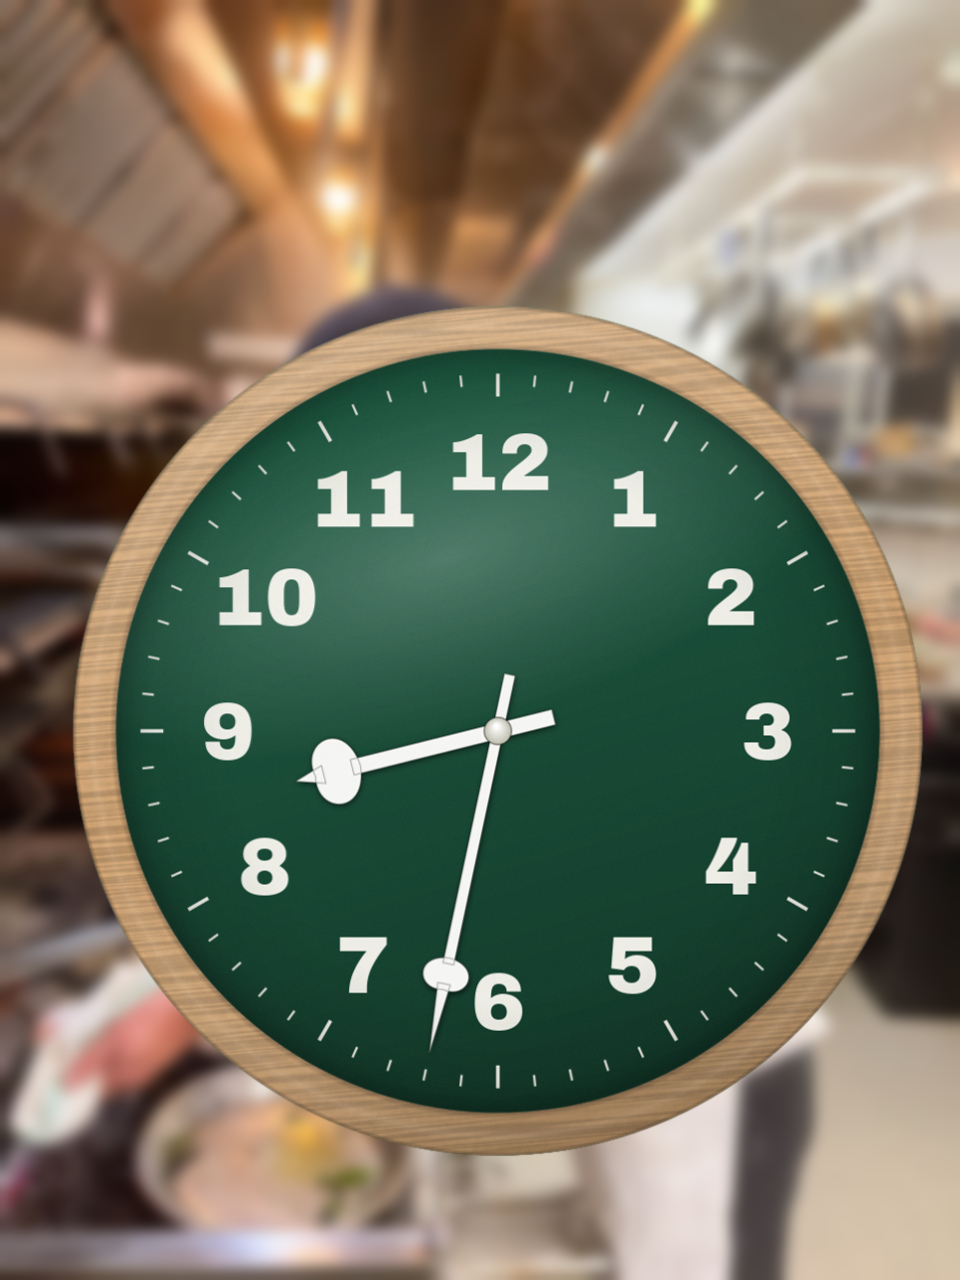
**8:32**
